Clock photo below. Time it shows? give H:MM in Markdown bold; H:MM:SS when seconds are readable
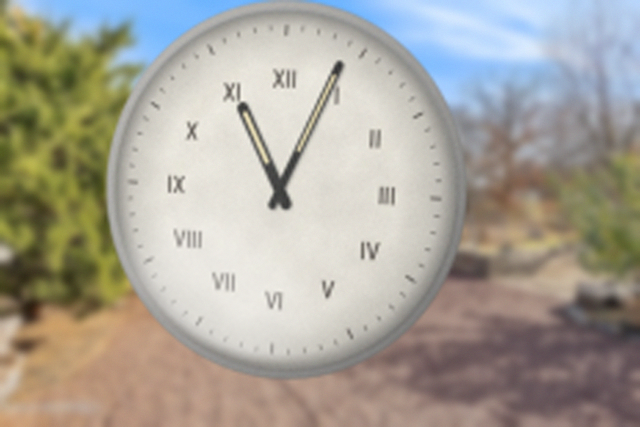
**11:04**
